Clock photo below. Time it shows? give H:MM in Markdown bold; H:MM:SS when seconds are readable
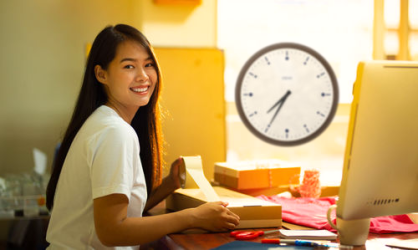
**7:35**
